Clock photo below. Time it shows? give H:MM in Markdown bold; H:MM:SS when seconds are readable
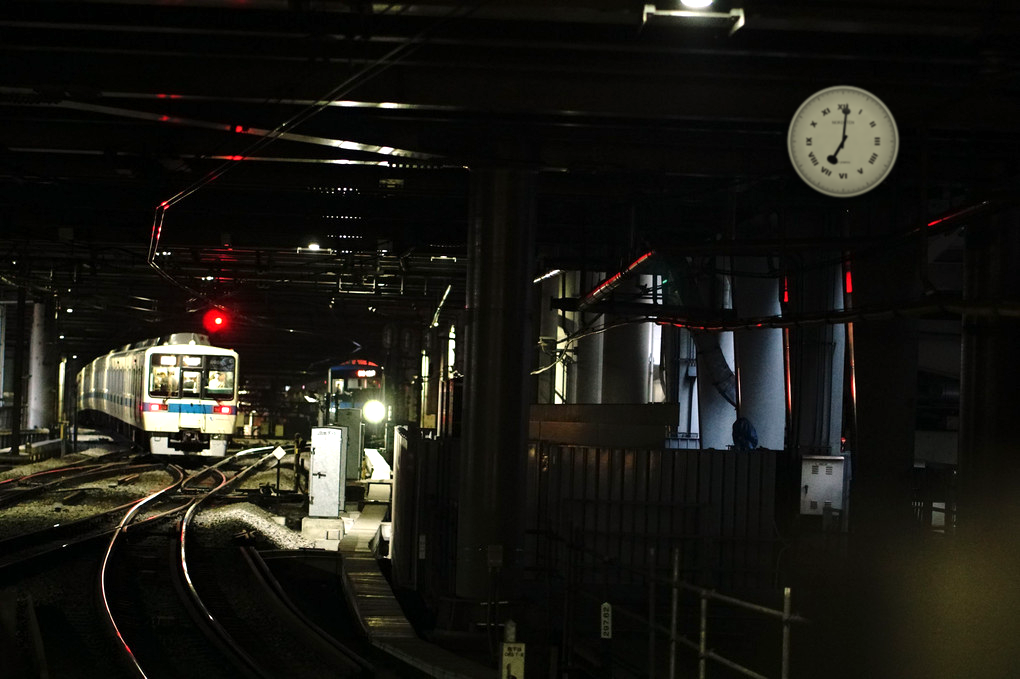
**7:01**
